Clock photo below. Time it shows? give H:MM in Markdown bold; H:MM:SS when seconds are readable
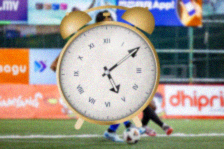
**5:09**
